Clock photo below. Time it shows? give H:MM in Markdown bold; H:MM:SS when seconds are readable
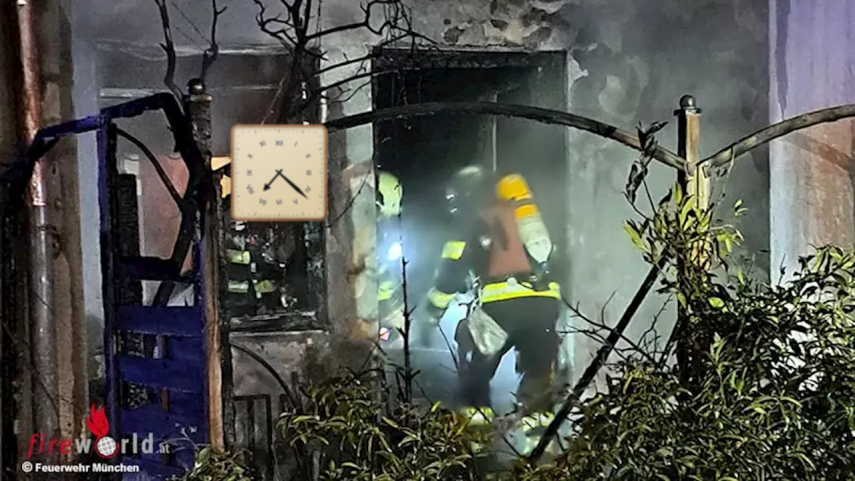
**7:22**
